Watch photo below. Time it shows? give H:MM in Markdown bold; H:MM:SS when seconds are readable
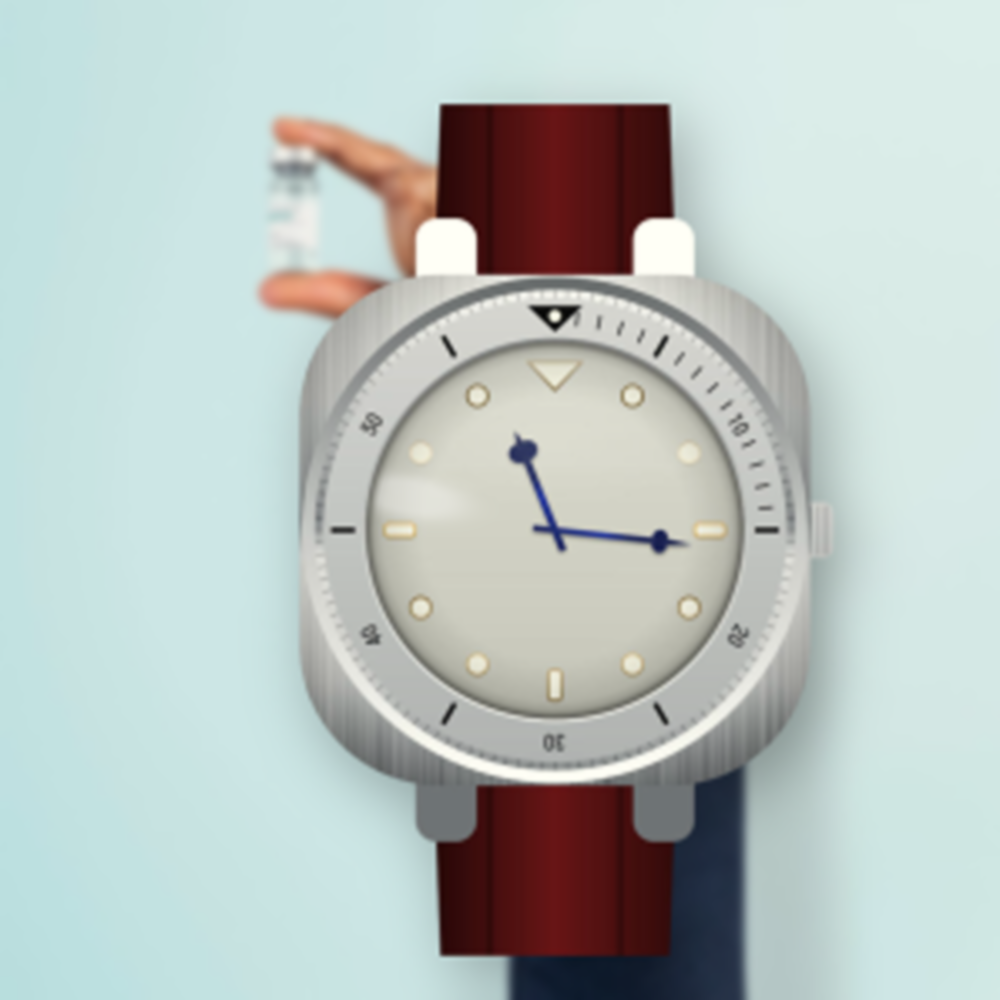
**11:16**
